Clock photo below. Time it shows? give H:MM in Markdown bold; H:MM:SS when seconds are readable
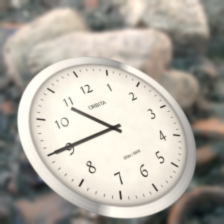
**10:45**
